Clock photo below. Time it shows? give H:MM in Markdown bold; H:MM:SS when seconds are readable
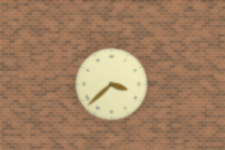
**3:38**
